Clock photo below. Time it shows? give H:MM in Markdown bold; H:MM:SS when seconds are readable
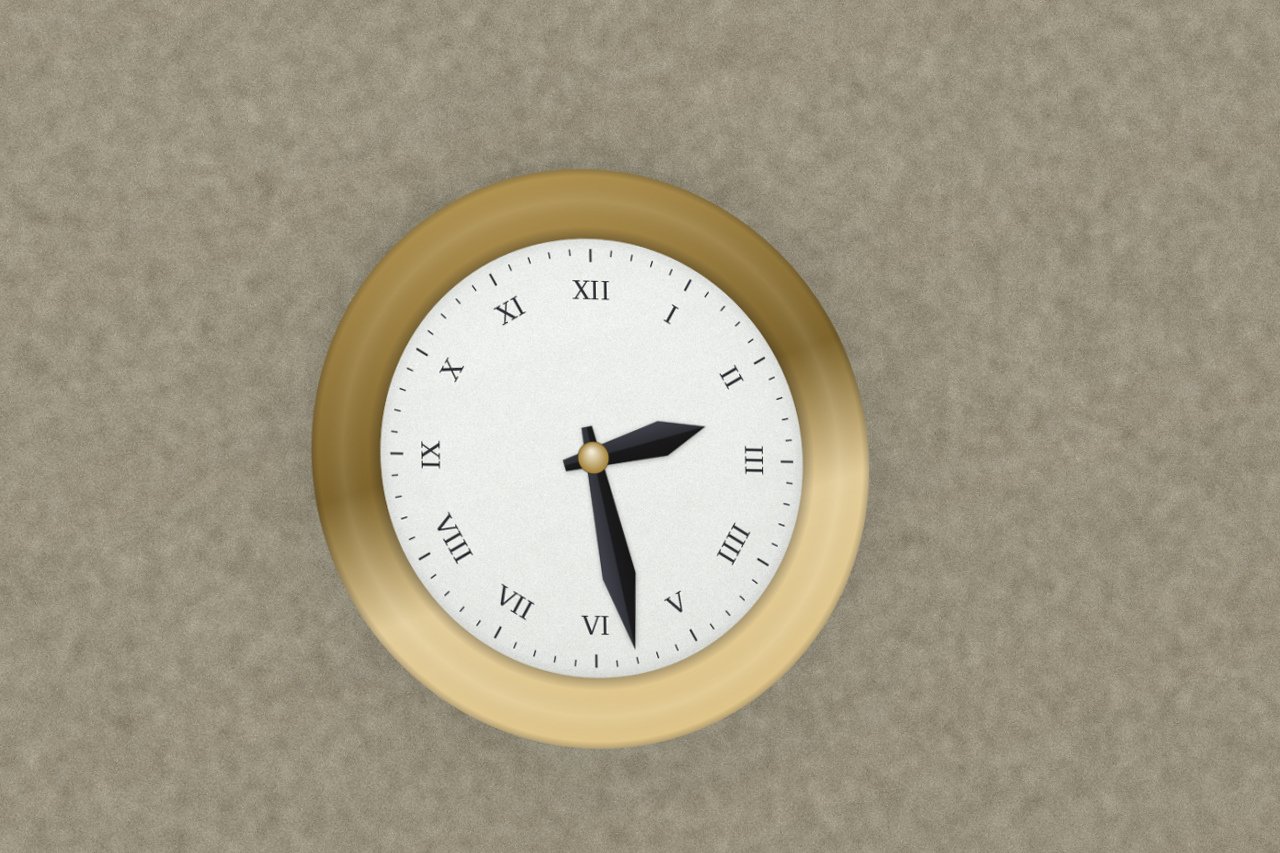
**2:28**
